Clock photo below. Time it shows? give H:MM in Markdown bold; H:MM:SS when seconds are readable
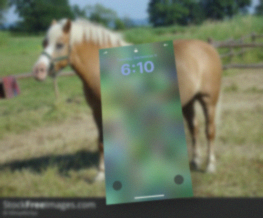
**6:10**
